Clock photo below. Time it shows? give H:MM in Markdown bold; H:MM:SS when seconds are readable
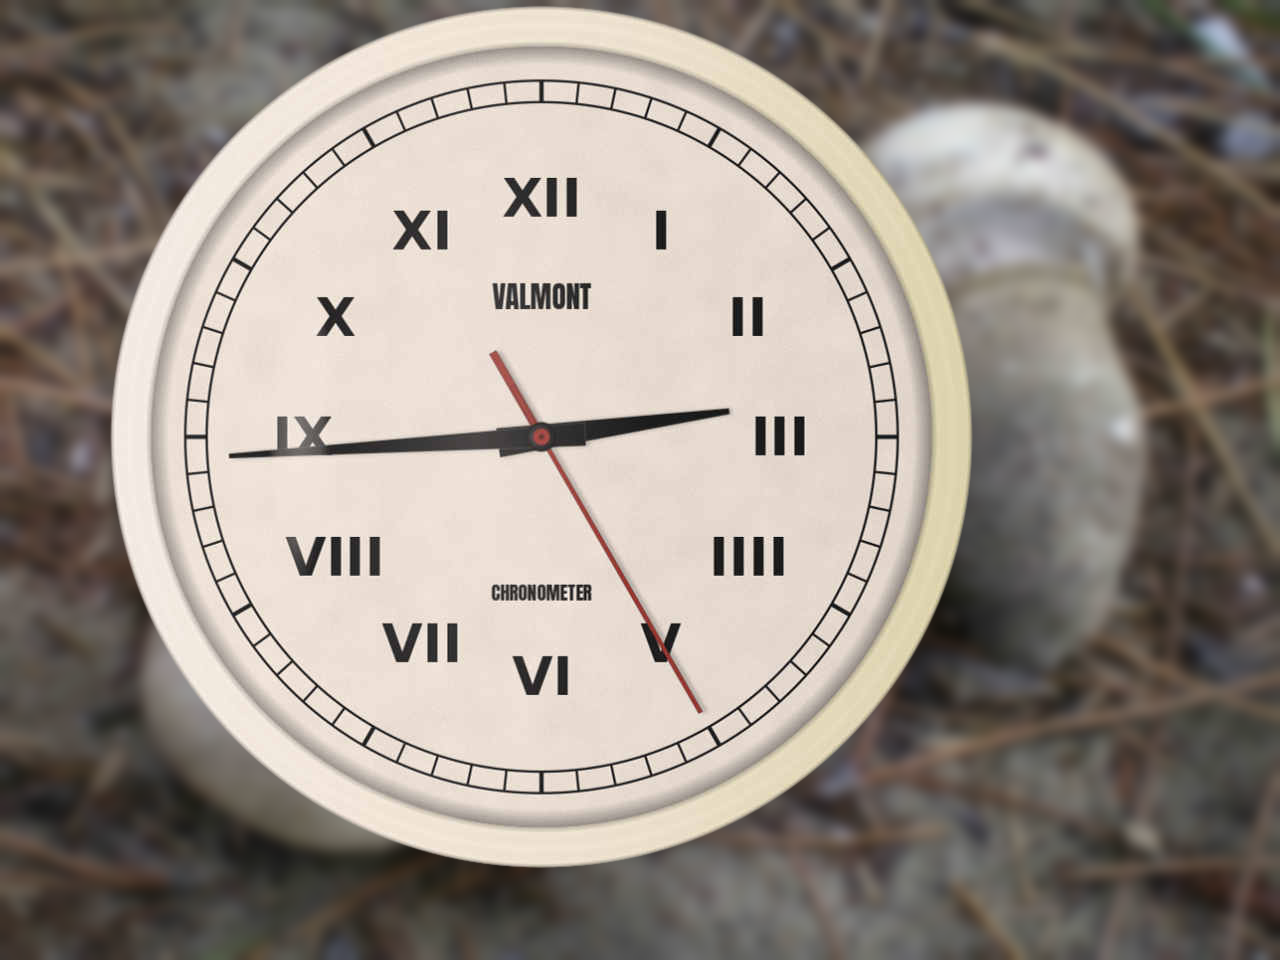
**2:44:25**
